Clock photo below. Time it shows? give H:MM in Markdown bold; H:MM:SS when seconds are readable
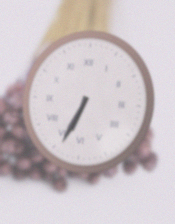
**6:34**
